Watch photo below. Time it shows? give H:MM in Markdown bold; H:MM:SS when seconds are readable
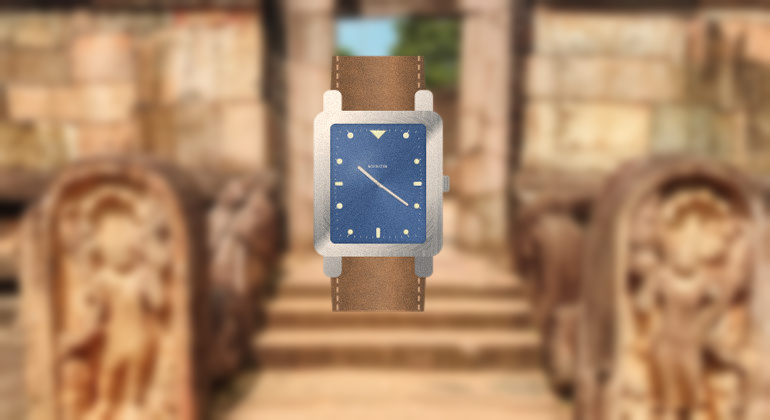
**10:21**
